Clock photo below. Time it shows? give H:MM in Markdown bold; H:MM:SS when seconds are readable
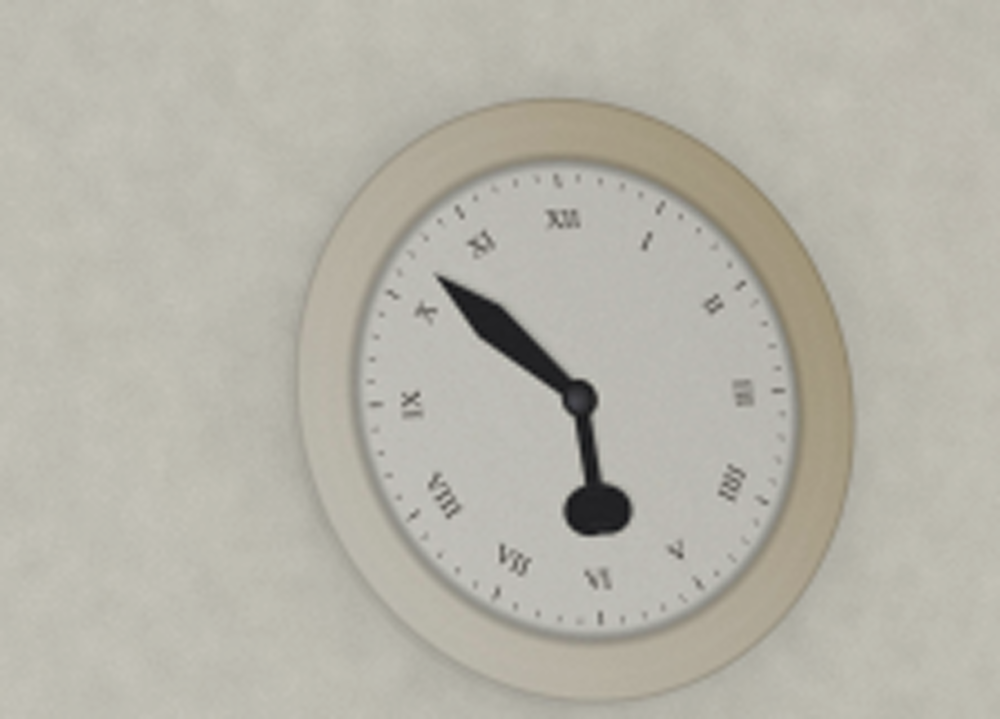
**5:52**
